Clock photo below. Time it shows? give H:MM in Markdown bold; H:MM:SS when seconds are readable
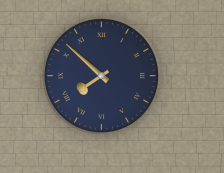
**7:52**
